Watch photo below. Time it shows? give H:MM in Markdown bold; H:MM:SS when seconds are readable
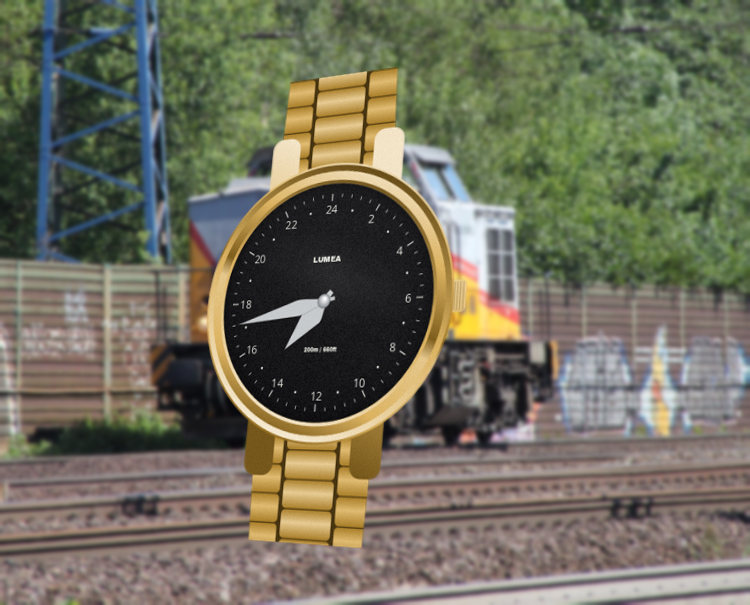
**14:43**
